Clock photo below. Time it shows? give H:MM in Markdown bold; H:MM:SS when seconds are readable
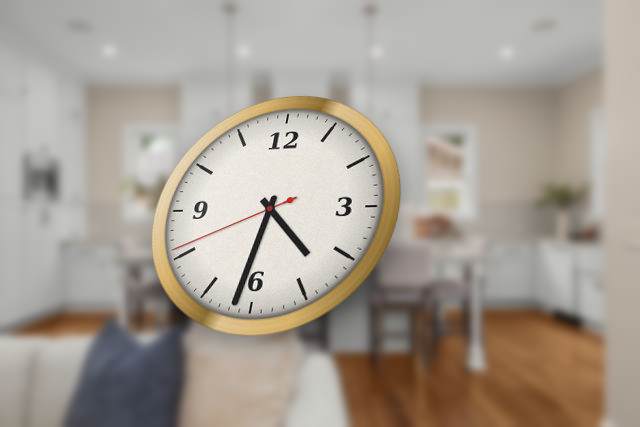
**4:31:41**
